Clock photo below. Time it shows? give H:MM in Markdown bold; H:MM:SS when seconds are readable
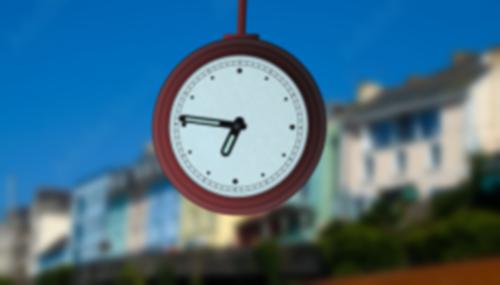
**6:46**
